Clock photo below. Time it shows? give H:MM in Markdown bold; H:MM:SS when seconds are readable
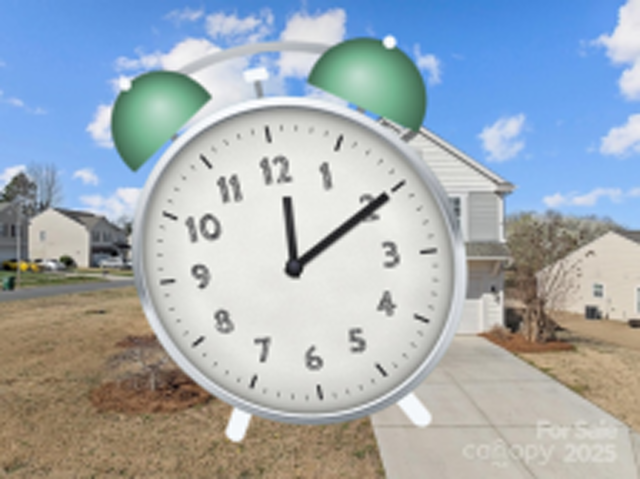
**12:10**
